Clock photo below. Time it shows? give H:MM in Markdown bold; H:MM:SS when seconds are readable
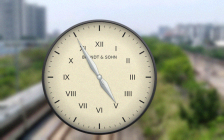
**4:55**
